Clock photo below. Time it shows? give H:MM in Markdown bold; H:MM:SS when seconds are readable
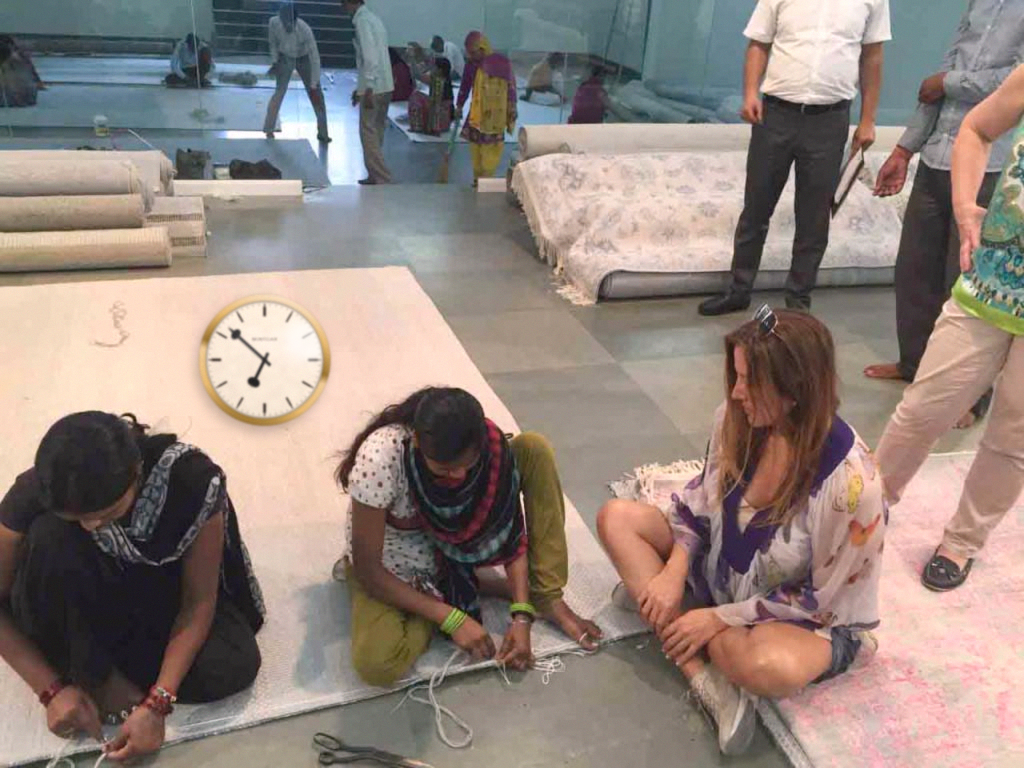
**6:52**
